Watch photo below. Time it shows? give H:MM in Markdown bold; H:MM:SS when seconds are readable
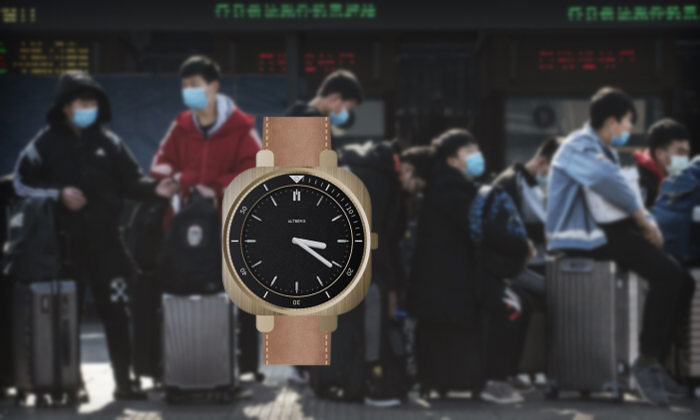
**3:21**
